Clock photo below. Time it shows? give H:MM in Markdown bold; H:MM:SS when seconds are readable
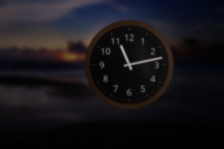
**11:13**
